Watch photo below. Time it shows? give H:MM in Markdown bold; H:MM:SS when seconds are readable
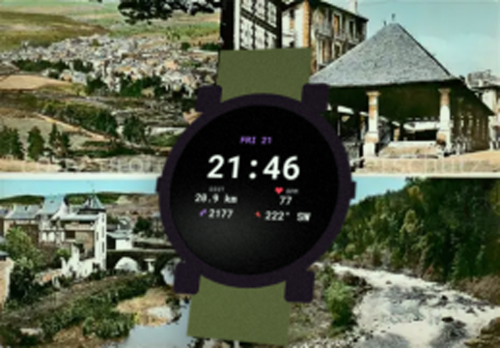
**21:46**
